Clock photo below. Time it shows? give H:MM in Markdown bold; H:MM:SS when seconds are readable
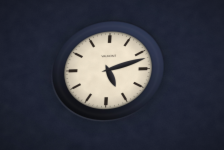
**5:12**
